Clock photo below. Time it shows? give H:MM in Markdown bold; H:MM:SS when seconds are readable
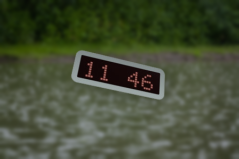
**11:46**
